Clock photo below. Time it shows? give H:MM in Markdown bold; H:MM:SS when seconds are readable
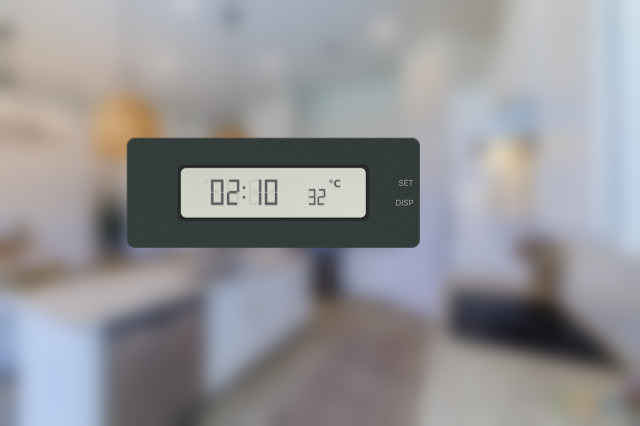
**2:10**
